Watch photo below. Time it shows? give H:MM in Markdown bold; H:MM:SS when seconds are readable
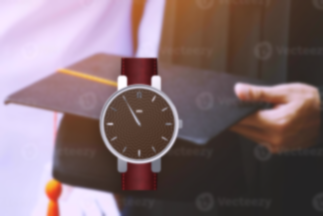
**10:55**
